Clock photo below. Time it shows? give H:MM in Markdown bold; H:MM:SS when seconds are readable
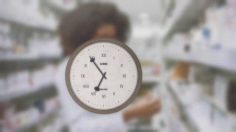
**6:54**
